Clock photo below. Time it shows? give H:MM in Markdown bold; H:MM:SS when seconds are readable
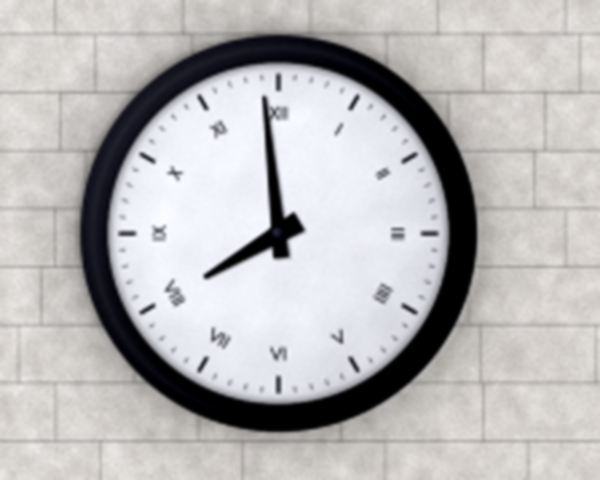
**7:59**
